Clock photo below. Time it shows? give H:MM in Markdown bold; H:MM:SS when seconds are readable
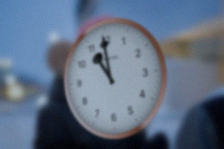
**10:59**
